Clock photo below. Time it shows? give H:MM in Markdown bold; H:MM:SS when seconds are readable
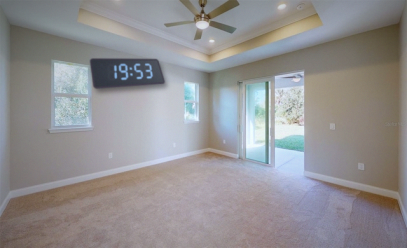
**19:53**
